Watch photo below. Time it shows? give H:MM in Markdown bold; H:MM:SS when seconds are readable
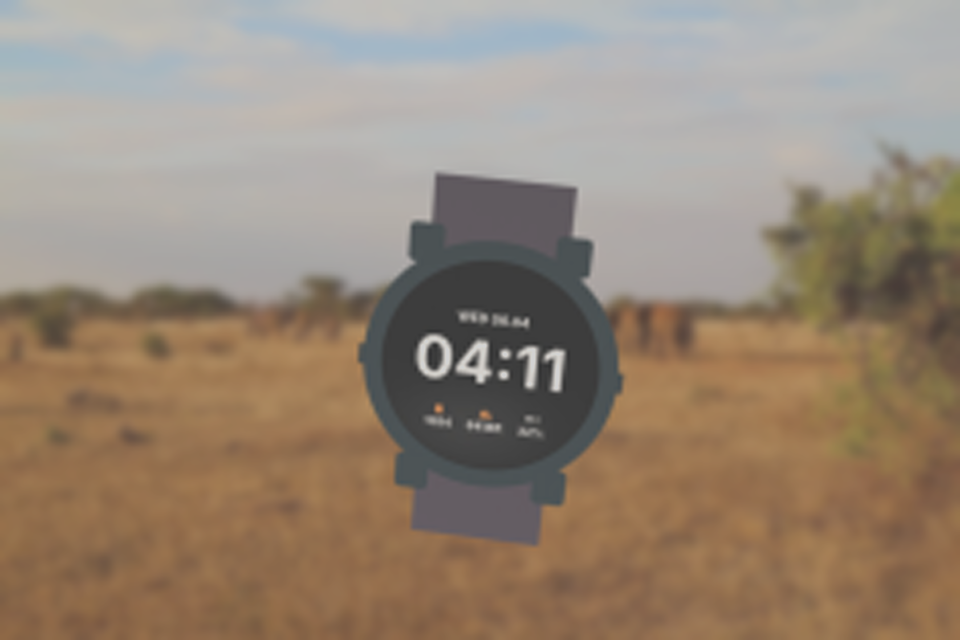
**4:11**
